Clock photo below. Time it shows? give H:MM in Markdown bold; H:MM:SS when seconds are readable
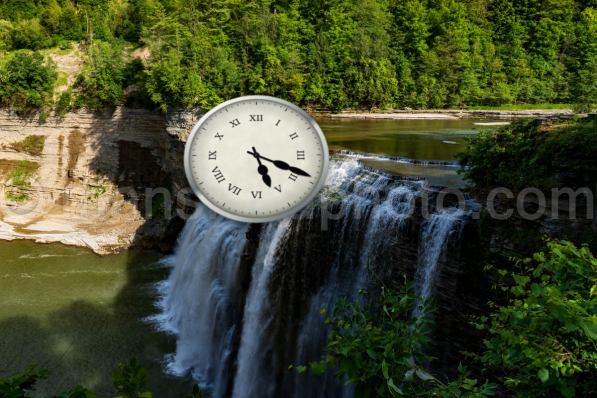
**5:19**
